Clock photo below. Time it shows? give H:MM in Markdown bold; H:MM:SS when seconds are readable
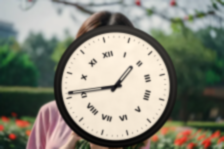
**1:46**
